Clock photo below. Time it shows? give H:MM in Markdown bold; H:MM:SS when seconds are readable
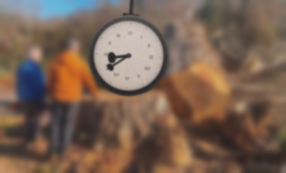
**8:39**
